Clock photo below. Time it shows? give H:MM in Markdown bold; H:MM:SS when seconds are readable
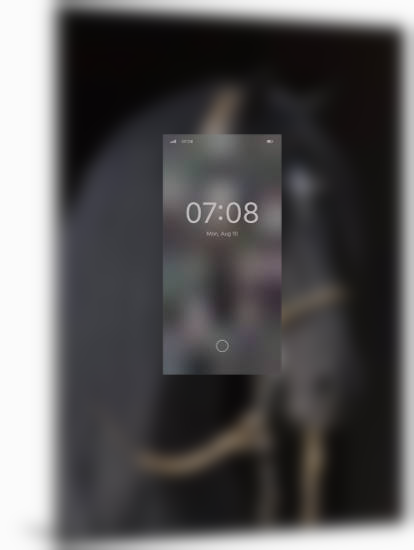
**7:08**
